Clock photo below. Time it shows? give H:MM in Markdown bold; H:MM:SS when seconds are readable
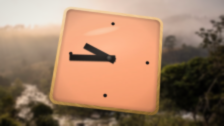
**9:44**
